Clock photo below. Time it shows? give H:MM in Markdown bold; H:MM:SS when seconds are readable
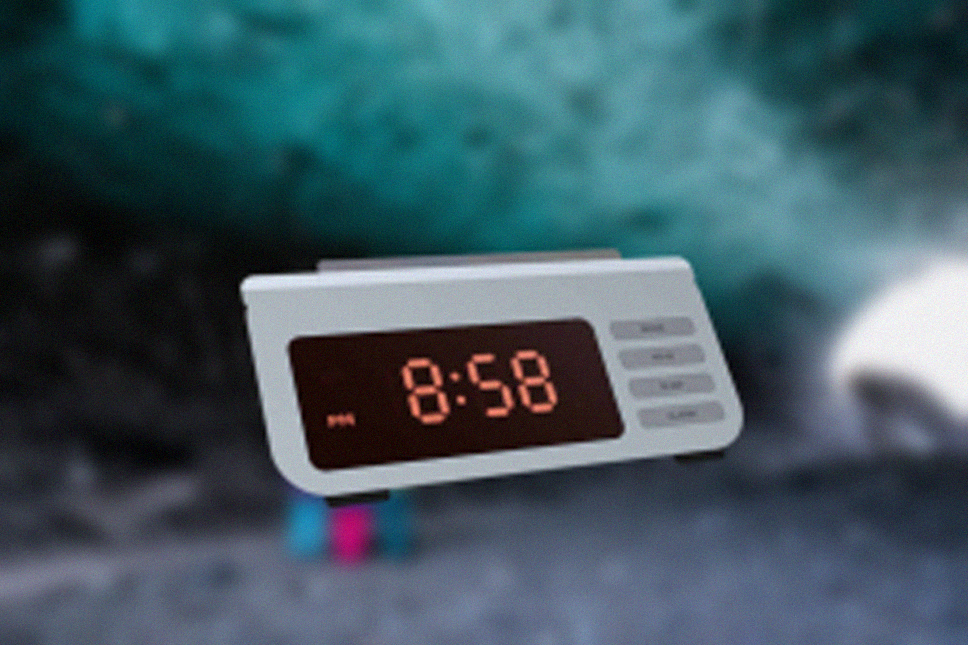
**8:58**
